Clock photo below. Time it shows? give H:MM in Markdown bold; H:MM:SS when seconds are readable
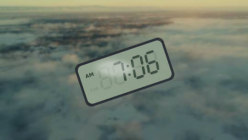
**7:06**
